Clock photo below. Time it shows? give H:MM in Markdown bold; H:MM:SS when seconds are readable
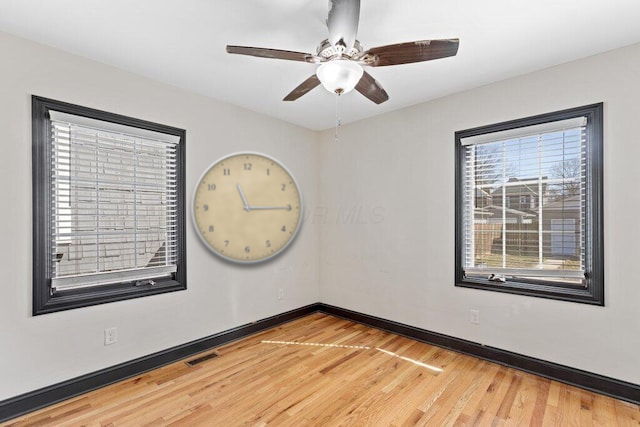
**11:15**
